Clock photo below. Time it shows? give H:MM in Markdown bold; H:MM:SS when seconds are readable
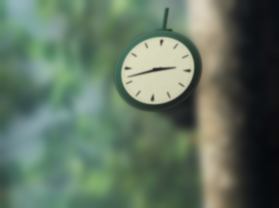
**2:42**
